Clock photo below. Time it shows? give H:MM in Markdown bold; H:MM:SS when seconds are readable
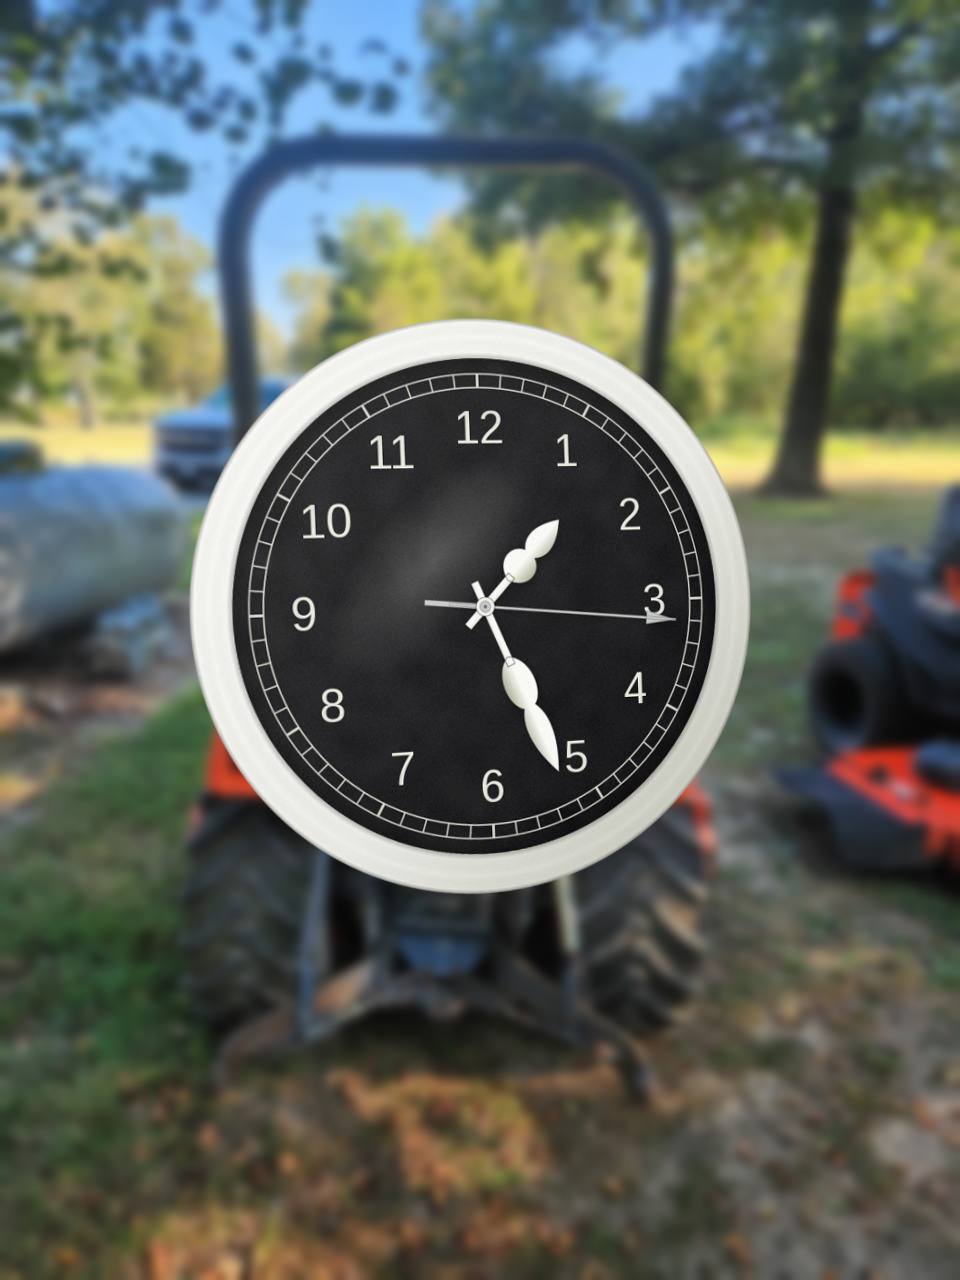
**1:26:16**
